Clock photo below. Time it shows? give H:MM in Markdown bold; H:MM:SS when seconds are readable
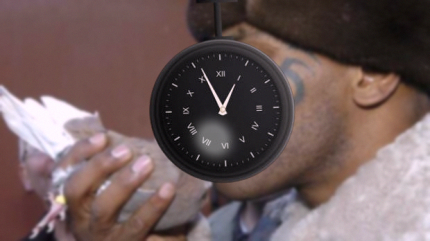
**12:56**
